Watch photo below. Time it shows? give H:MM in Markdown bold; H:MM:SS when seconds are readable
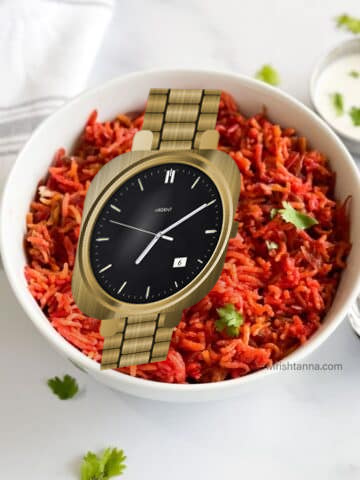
**7:09:48**
